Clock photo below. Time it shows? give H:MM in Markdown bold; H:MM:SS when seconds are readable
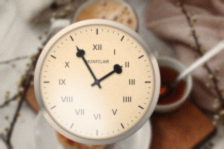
**1:55**
